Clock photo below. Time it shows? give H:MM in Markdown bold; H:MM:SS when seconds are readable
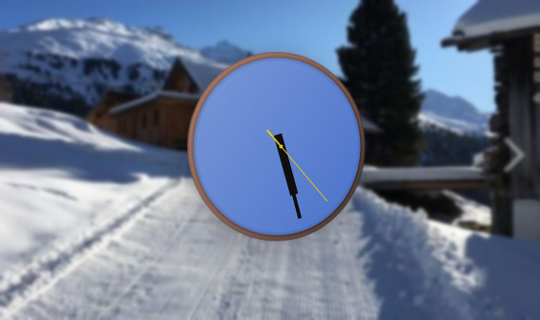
**5:27:23**
